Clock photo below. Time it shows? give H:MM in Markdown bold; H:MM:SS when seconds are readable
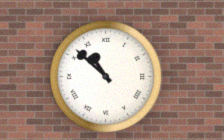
**10:52**
